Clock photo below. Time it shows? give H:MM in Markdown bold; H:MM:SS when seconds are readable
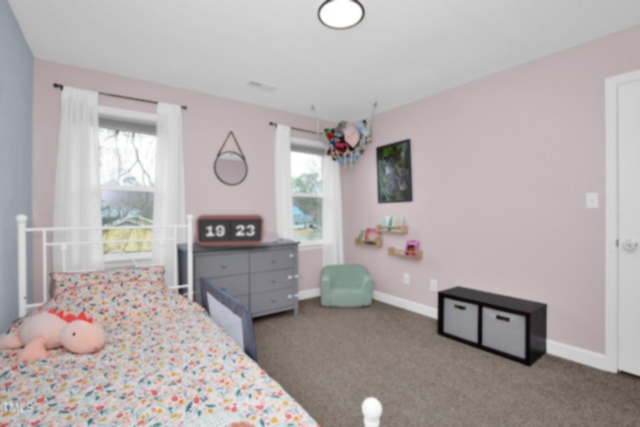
**19:23**
